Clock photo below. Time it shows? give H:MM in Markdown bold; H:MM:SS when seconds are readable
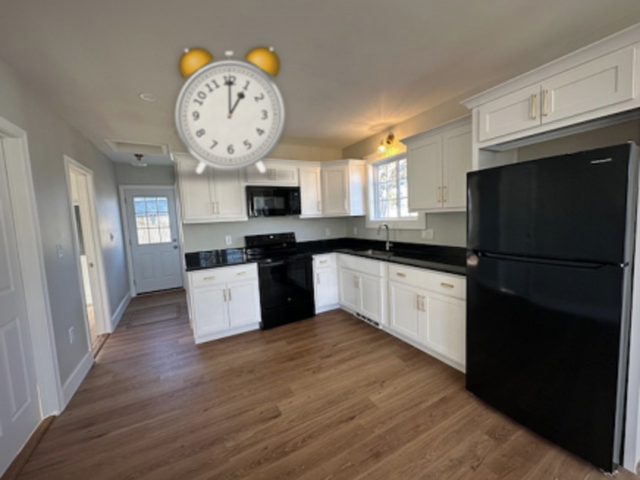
**1:00**
